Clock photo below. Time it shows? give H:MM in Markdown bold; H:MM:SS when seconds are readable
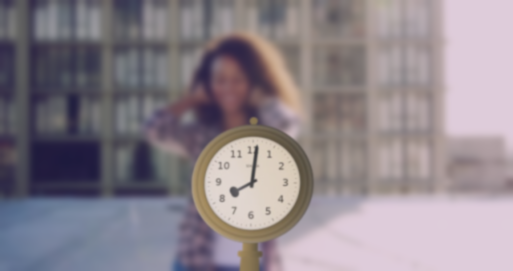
**8:01**
